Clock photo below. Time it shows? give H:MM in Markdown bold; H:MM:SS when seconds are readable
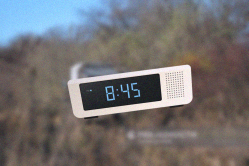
**8:45**
